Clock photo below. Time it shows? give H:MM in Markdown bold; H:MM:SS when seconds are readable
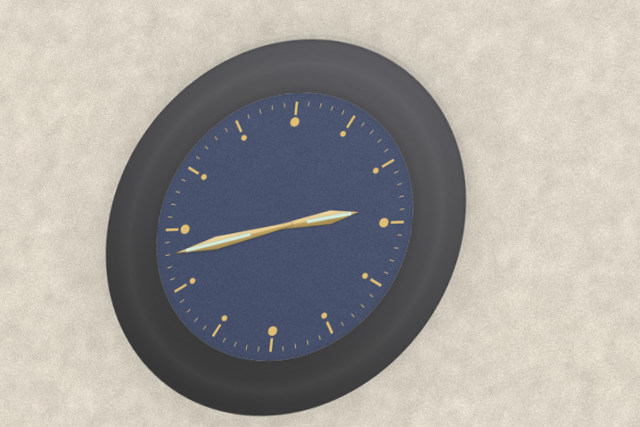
**2:43**
